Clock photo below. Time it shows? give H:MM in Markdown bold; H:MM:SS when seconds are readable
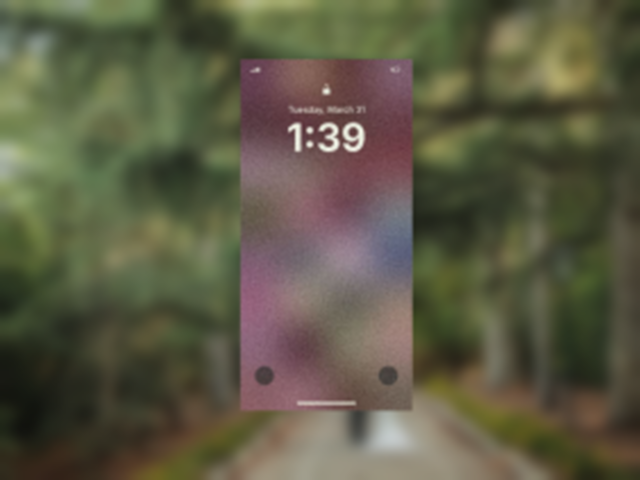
**1:39**
